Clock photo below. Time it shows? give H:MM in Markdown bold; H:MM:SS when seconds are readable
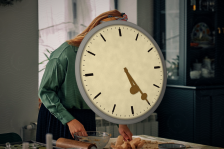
**5:25**
